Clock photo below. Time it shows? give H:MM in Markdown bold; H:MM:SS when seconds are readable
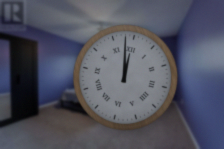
**11:58**
